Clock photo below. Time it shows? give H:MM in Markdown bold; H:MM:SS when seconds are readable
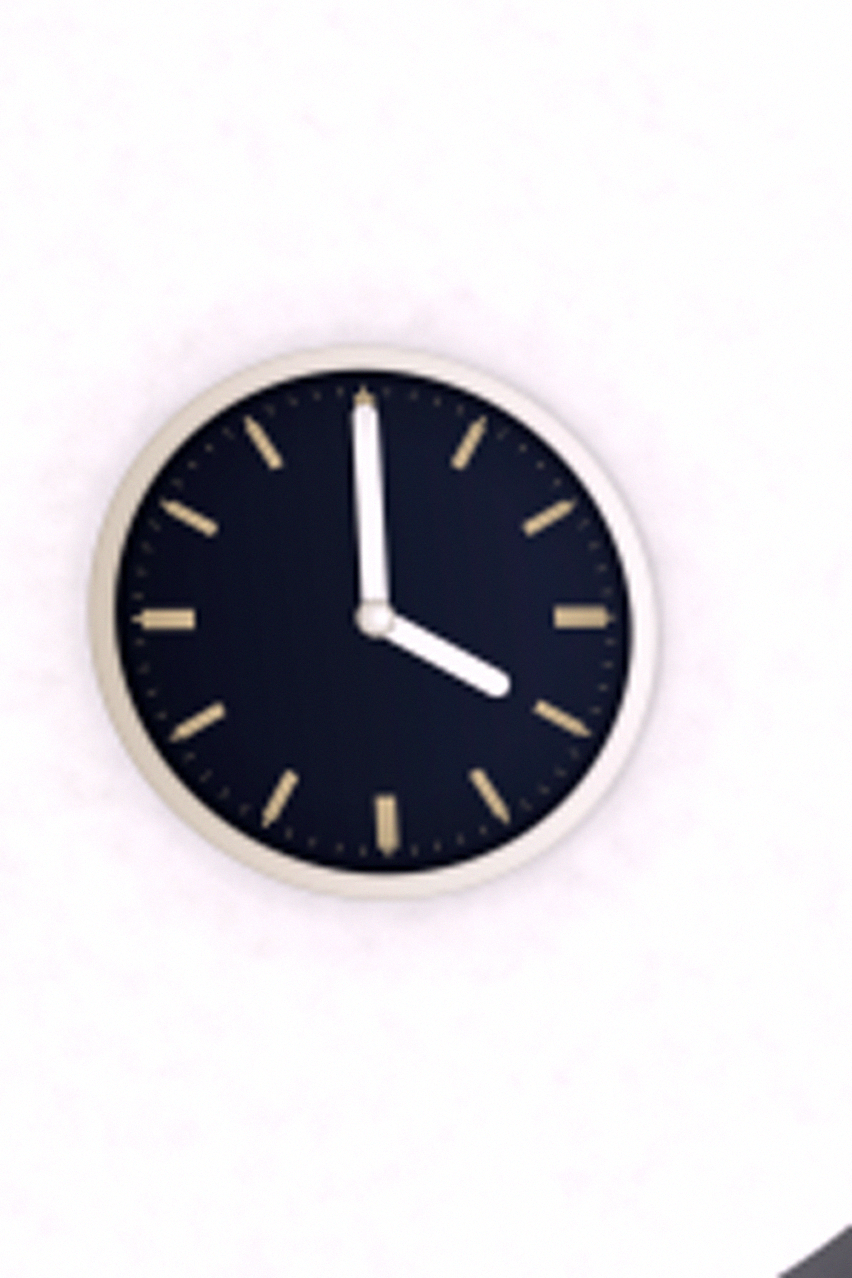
**4:00**
